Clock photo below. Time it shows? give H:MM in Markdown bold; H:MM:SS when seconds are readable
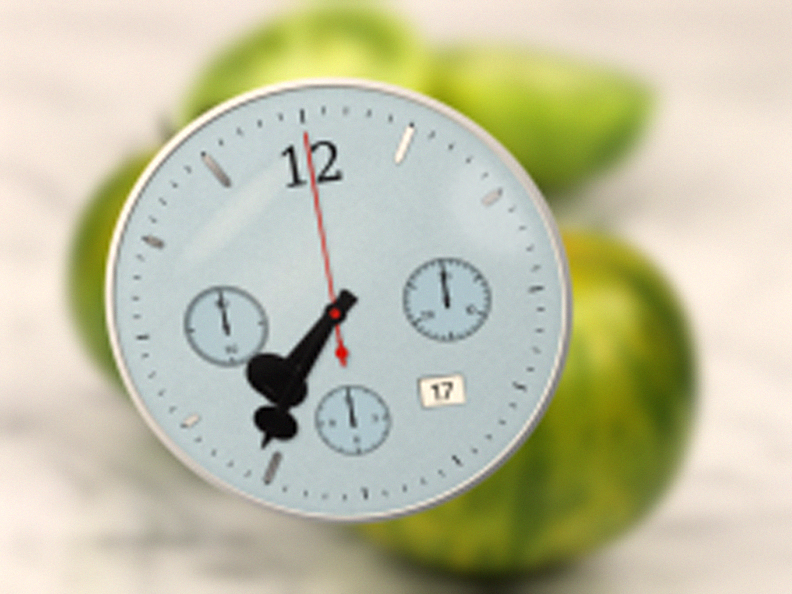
**7:36**
